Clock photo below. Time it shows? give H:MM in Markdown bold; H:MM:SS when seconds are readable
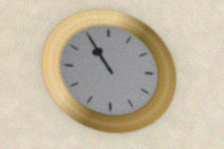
**10:55**
